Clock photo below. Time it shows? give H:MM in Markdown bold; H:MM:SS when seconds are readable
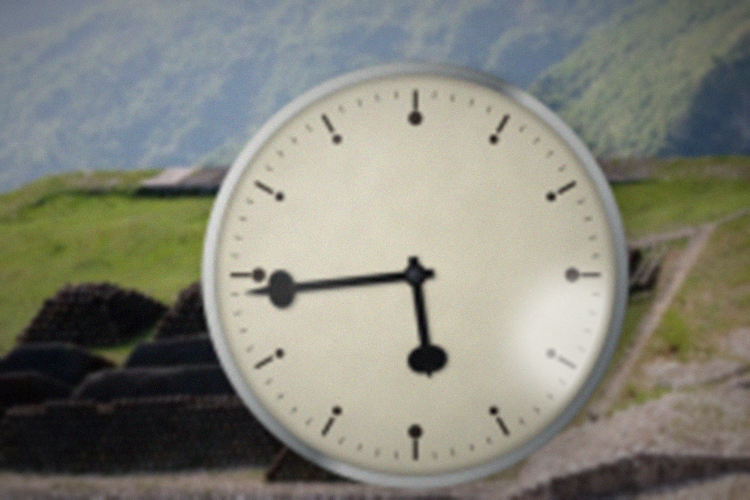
**5:44**
